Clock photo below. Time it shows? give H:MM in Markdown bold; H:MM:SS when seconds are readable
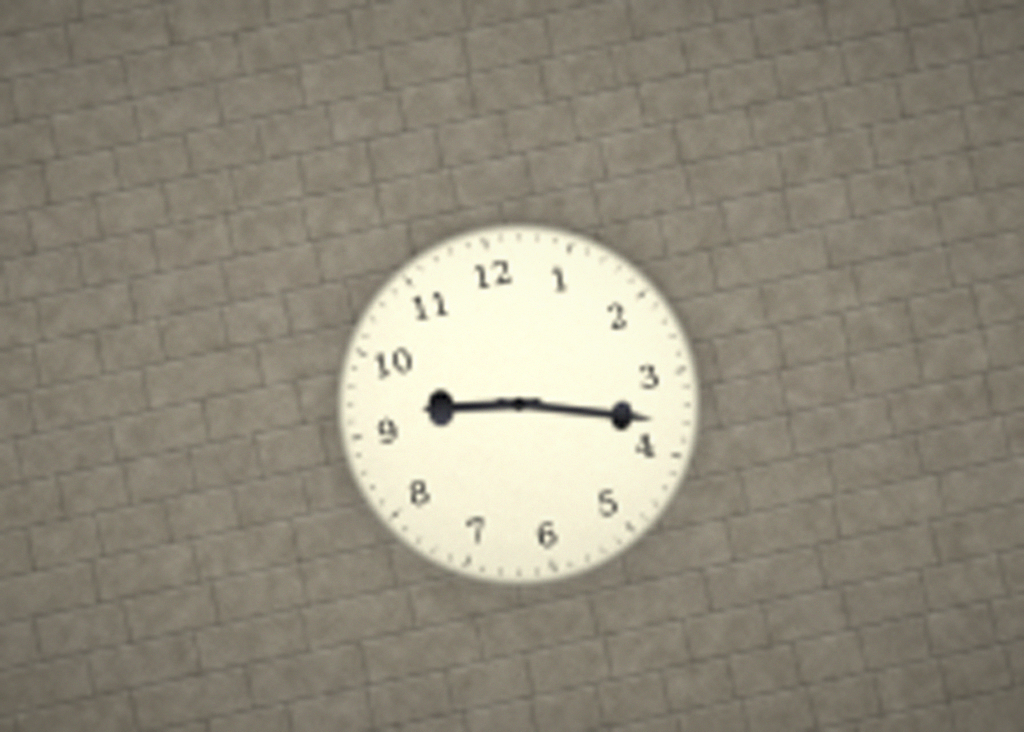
**9:18**
